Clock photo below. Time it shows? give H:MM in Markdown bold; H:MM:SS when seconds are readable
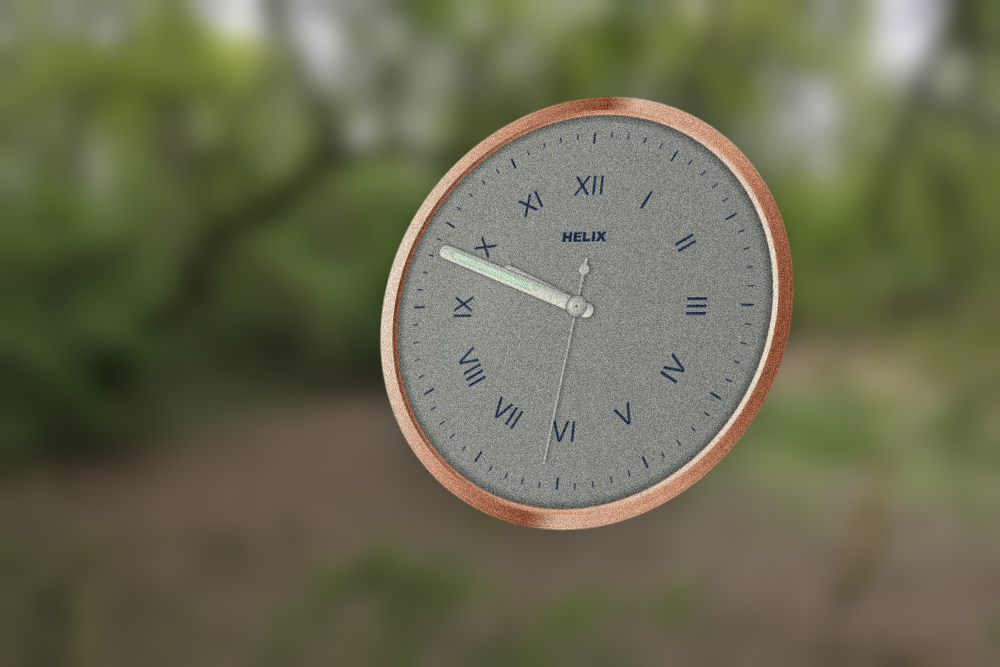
**9:48:31**
